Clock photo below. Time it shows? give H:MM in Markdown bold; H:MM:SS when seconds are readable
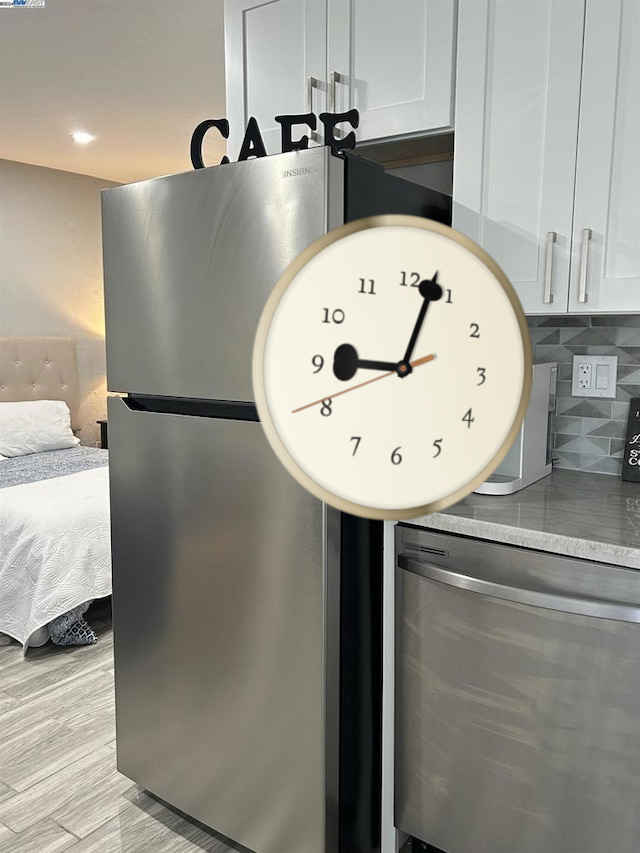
**9:02:41**
